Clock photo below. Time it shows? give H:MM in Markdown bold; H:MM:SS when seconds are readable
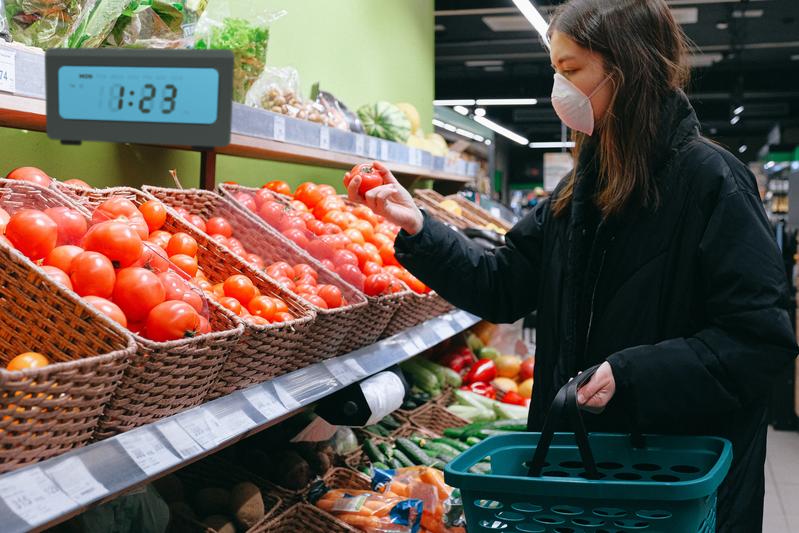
**1:23**
